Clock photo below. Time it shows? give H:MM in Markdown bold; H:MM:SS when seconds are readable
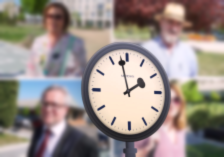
**1:58**
